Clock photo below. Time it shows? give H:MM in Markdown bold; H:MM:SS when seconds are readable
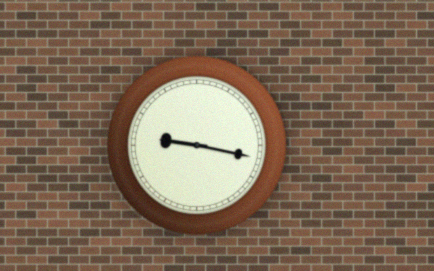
**9:17**
